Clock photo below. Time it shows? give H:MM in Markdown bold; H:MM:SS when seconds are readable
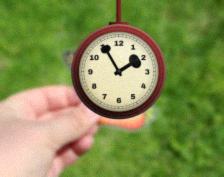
**1:55**
